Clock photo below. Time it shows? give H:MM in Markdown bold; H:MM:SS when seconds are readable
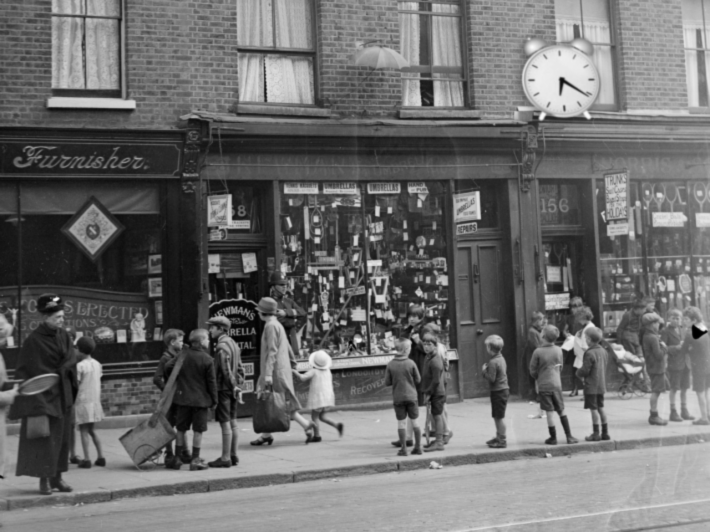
**6:21**
